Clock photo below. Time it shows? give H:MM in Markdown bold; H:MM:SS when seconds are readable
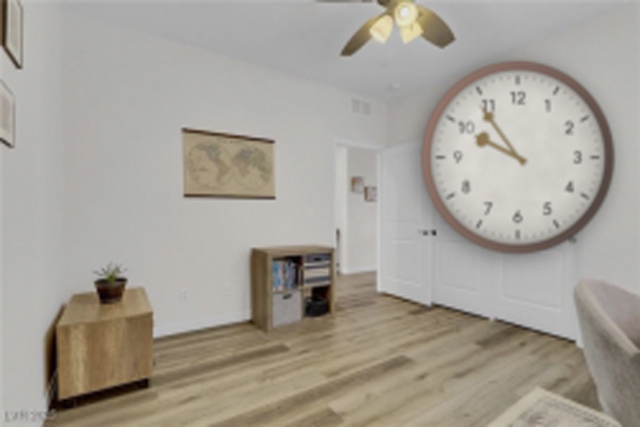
**9:54**
